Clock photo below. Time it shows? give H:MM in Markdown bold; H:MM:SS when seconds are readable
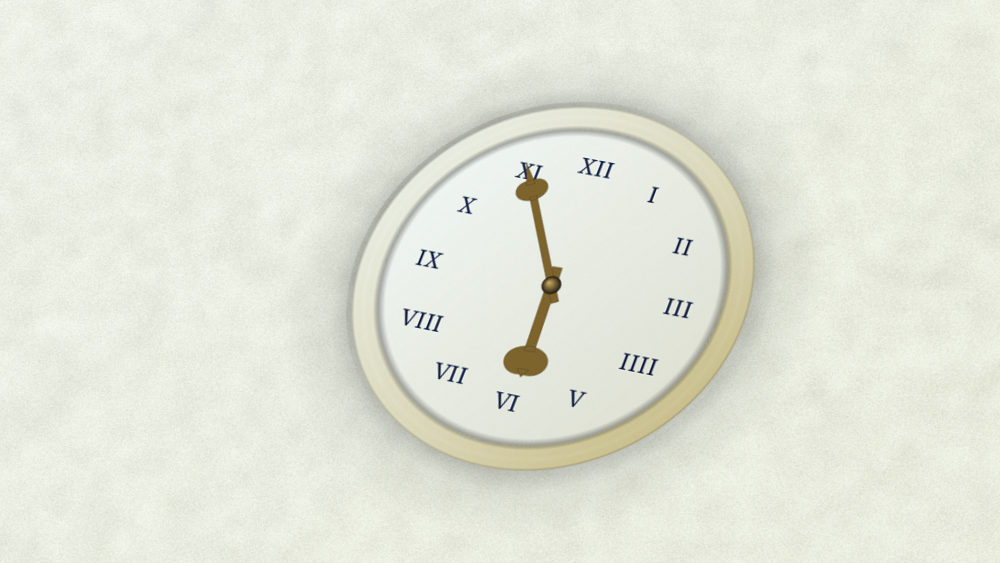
**5:55**
